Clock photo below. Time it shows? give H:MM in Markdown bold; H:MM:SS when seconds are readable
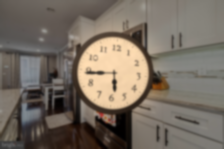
**5:44**
